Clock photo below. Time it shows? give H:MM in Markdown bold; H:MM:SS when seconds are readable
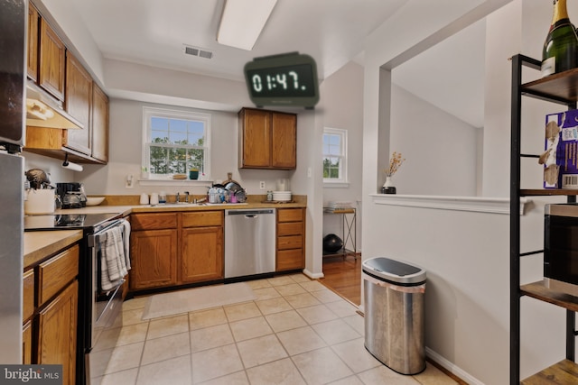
**1:47**
